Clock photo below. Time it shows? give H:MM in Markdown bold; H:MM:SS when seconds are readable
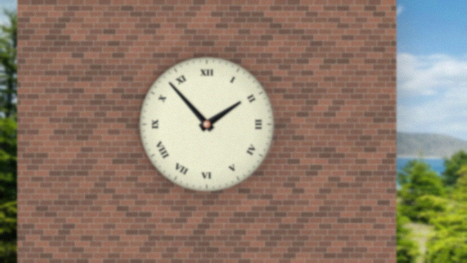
**1:53**
